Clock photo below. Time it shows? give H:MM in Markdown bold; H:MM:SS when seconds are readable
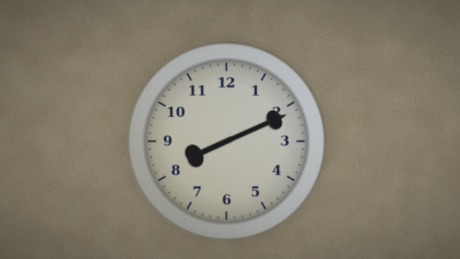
**8:11**
